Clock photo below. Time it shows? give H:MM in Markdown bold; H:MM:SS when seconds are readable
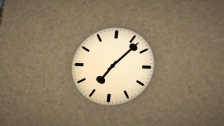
**7:07**
